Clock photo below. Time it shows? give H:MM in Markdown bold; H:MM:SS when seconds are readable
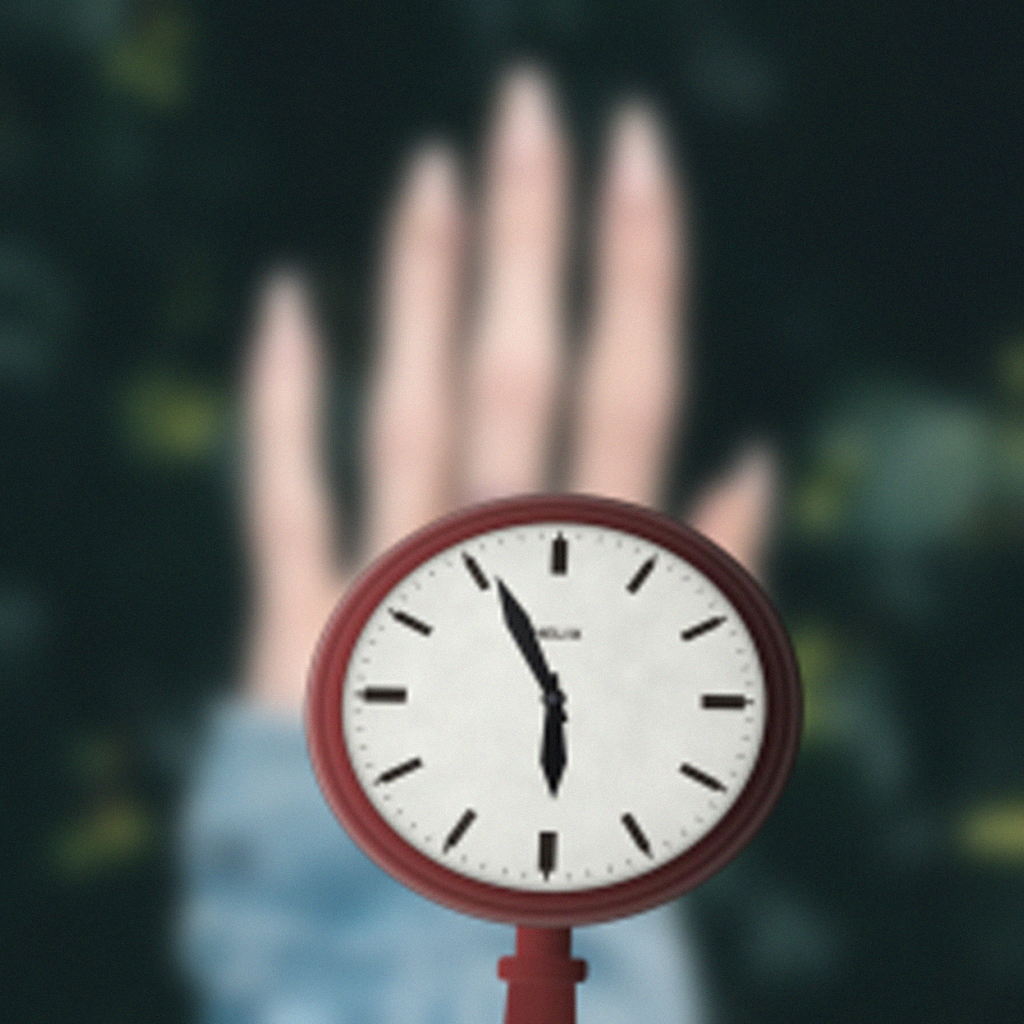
**5:56**
